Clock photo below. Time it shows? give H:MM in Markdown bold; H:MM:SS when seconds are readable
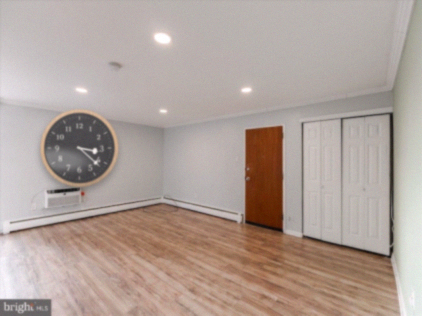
**3:22**
